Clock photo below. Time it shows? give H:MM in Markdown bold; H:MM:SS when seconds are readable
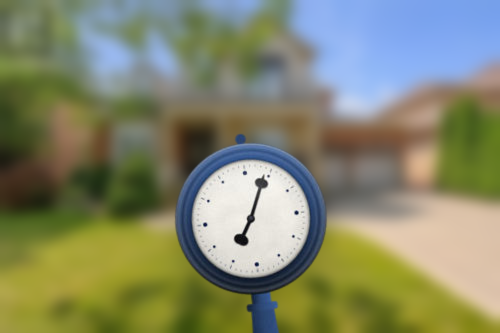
**7:04**
